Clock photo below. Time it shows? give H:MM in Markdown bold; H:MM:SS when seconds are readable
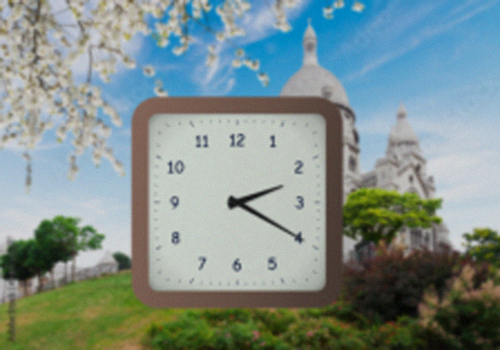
**2:20**
